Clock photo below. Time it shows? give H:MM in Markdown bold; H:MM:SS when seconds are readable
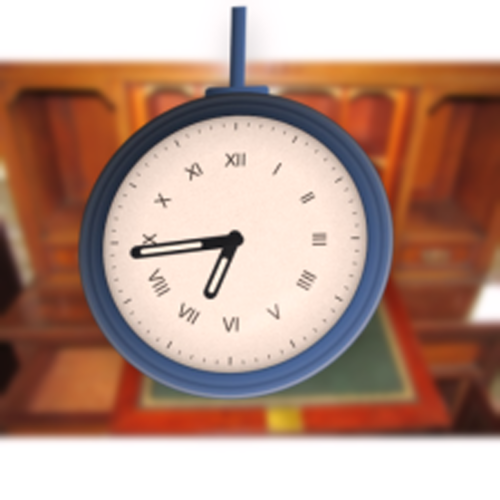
**6:44**
